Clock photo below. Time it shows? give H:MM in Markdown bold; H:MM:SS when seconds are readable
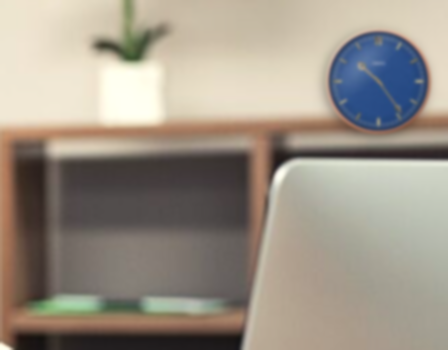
**10:24**
